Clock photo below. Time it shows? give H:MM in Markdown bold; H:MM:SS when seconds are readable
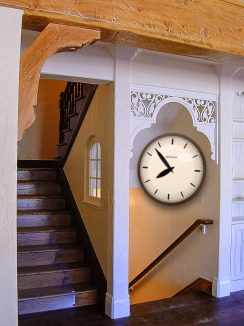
**7:53**
